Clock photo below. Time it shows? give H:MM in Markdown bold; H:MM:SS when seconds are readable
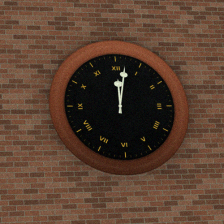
**12:02**
